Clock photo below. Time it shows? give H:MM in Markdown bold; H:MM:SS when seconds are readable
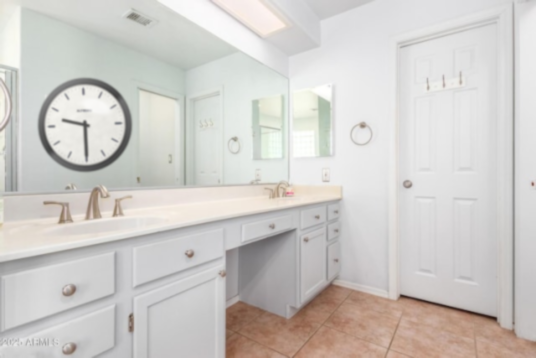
**9:30**
